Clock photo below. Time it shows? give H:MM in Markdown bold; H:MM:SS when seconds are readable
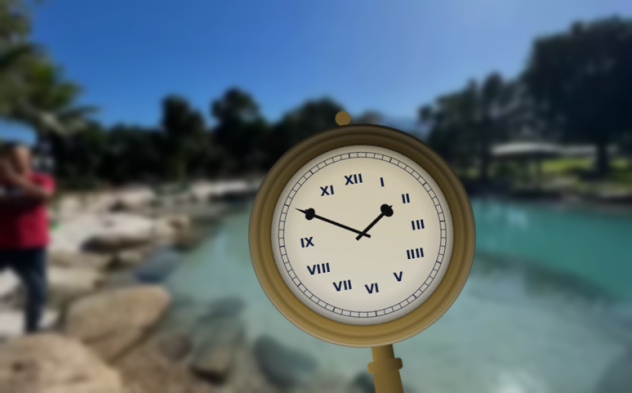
**1:50**
